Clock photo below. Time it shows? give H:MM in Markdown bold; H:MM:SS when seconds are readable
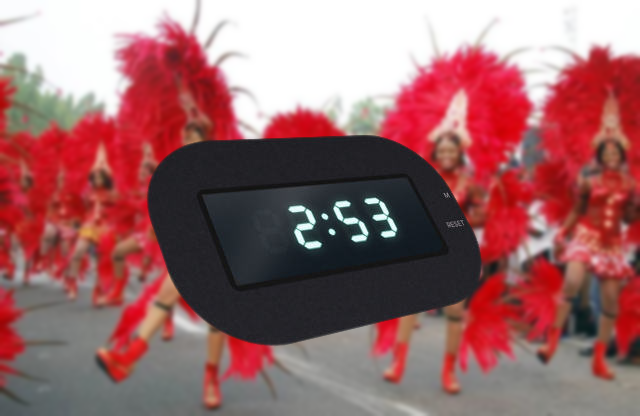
**2:53**
